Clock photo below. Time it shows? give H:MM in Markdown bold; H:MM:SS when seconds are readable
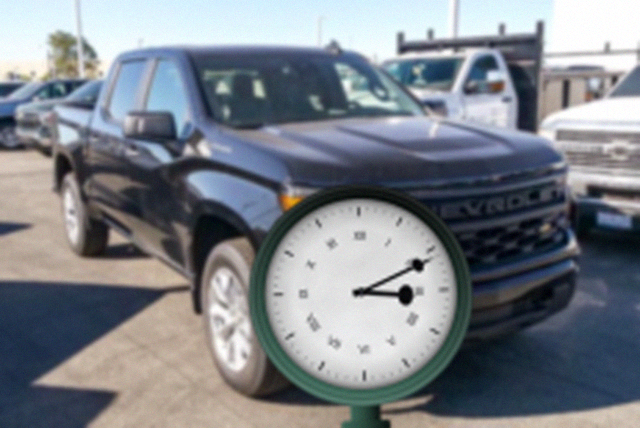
**3:11**
